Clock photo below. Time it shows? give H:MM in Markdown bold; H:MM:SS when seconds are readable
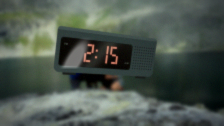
**2:15**
